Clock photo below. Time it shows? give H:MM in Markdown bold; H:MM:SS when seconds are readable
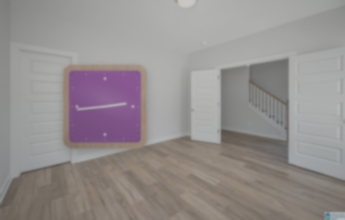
**2:44**
